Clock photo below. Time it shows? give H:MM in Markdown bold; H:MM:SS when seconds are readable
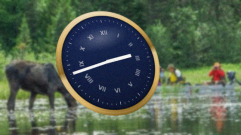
**2:43**
